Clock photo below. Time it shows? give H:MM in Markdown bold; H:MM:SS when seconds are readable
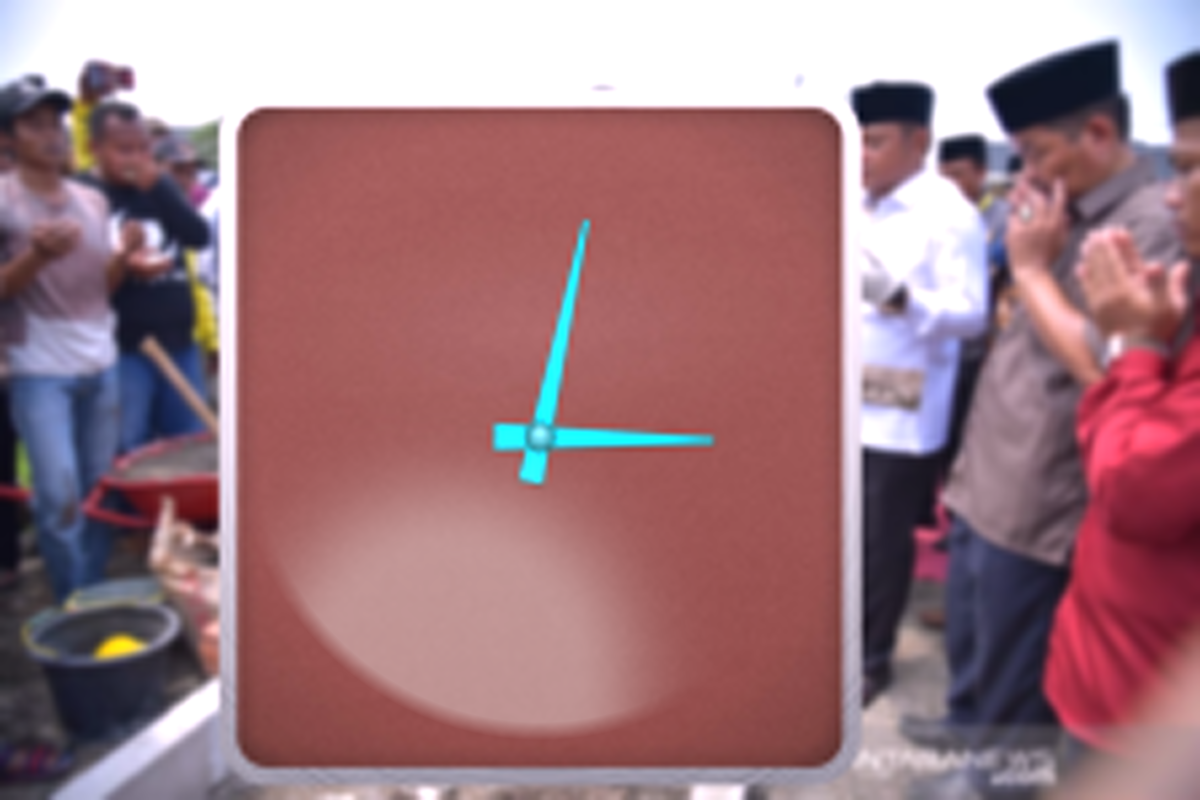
**3:02**
